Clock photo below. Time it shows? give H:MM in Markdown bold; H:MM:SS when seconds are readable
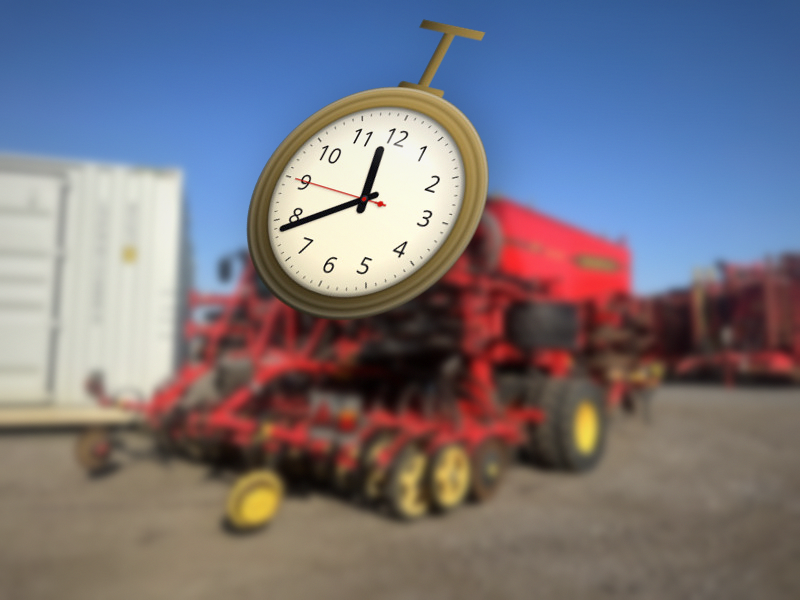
**11:38:45**
